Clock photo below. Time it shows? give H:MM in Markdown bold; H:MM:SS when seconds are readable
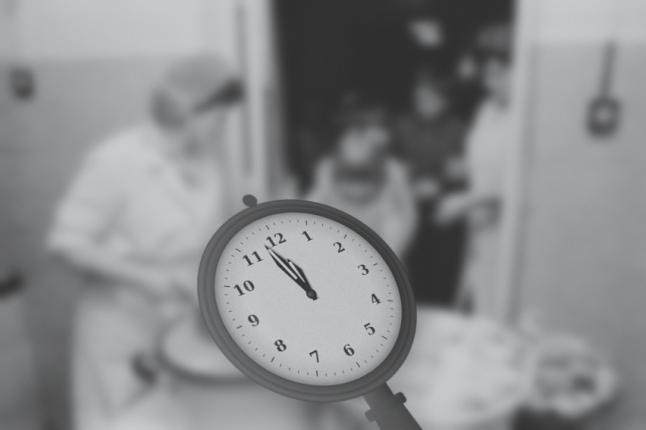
**11:58**
